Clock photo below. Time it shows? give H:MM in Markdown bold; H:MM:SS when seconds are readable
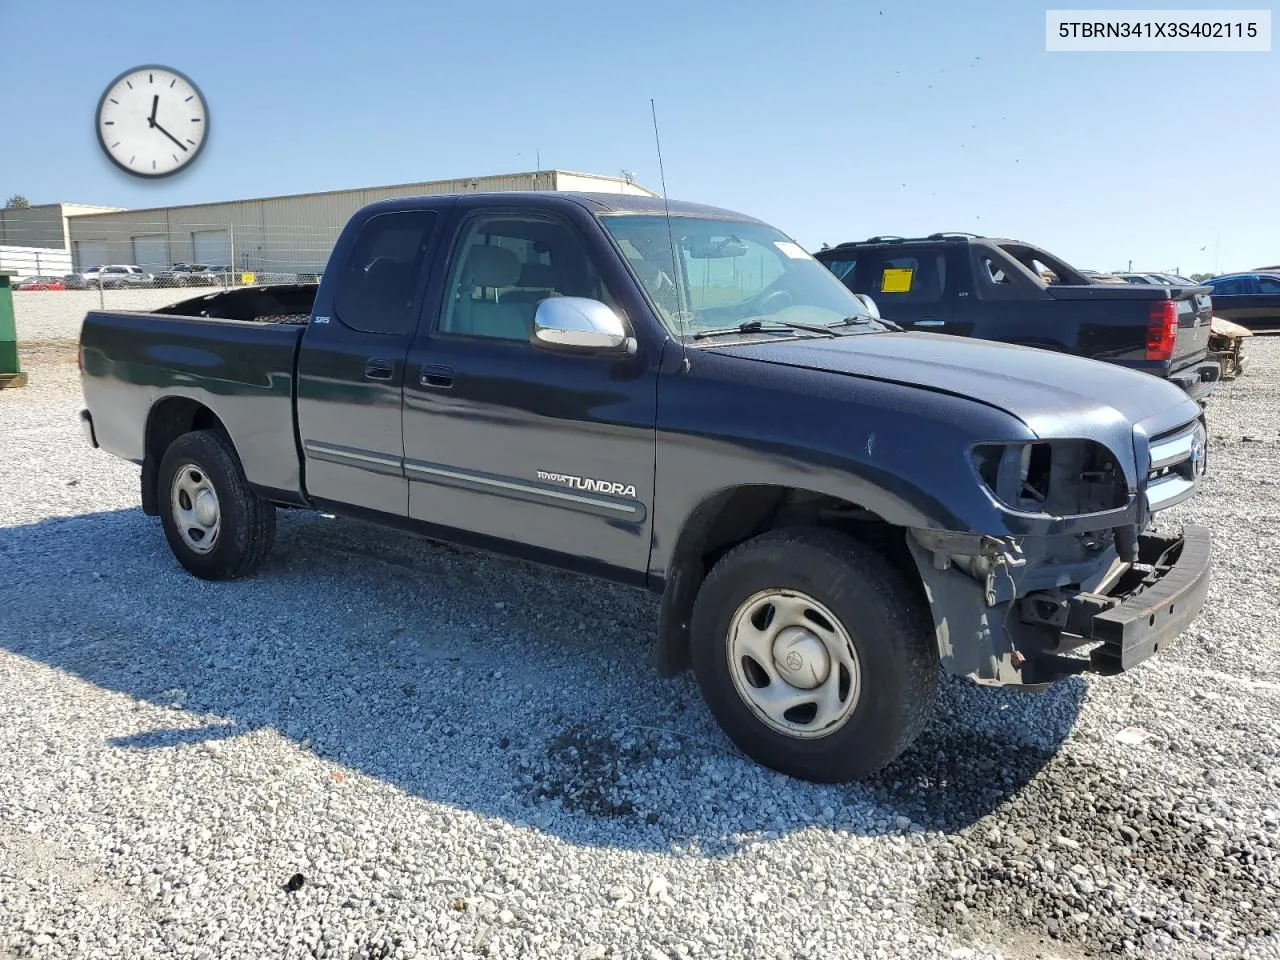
**12:22**
